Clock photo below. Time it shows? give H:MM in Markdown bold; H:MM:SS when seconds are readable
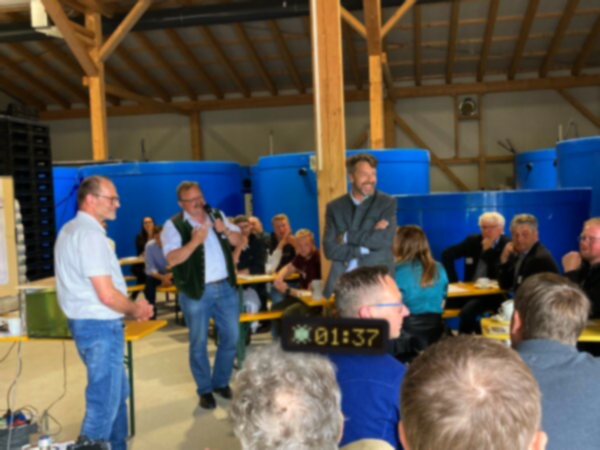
**1:37**
